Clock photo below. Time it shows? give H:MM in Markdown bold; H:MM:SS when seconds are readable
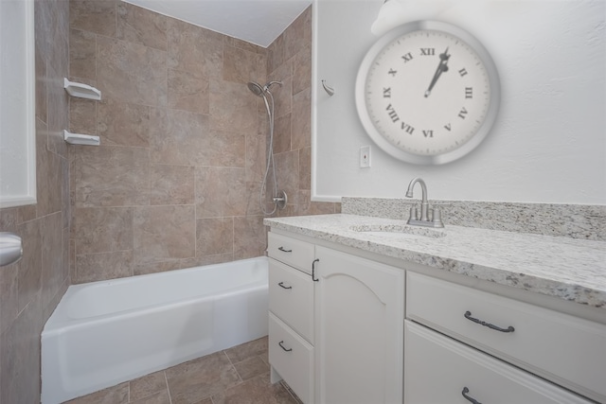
**1:04**
